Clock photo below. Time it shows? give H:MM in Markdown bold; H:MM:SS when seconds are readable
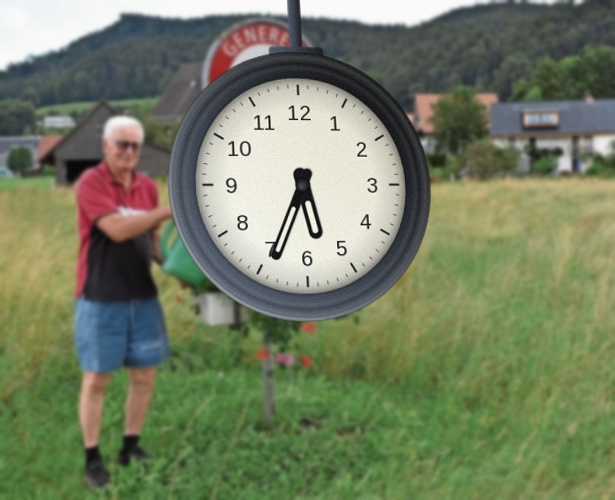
**5:34**
